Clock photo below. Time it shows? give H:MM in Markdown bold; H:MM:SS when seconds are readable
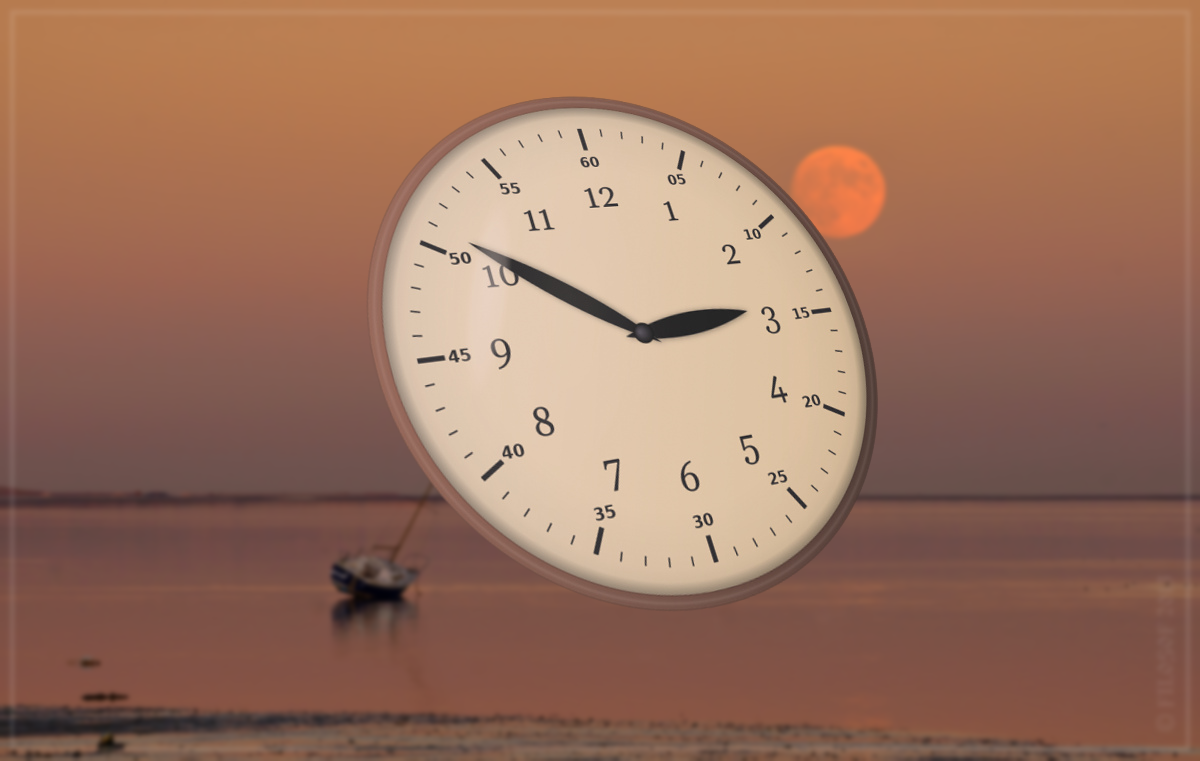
**2:51**
